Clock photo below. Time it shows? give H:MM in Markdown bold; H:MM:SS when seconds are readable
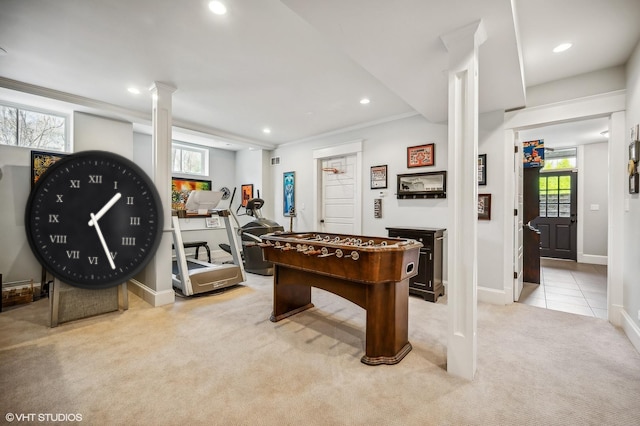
**1:26**
